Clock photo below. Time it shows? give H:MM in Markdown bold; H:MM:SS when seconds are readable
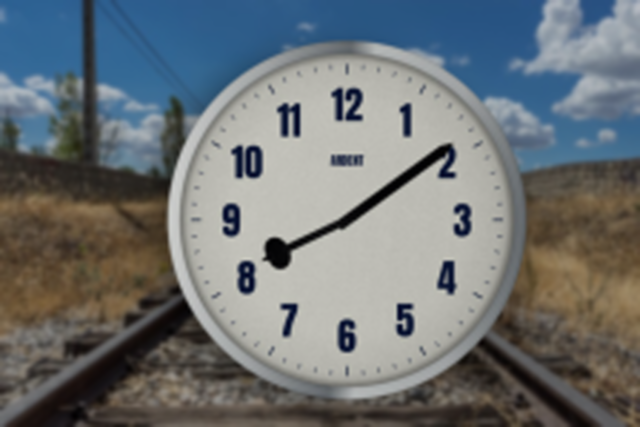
**8:09**
